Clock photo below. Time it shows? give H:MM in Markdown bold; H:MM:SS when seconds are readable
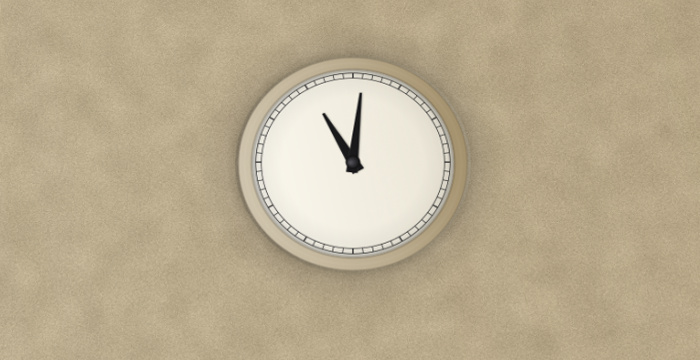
**11:01**
